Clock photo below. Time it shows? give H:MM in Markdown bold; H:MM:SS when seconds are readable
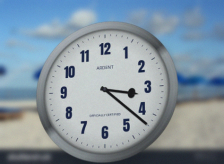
**3:22**
